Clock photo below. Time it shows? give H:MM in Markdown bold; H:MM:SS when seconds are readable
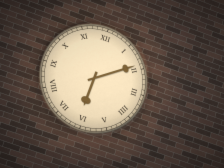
**6:09**
